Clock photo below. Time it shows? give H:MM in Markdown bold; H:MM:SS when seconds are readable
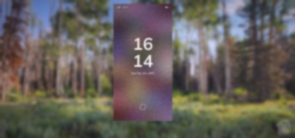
**16:14**
